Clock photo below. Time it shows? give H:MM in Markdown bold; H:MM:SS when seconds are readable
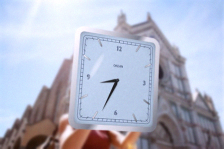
**8:34**
